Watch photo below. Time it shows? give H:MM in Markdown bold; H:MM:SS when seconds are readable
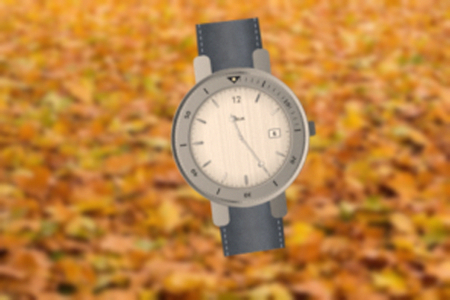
**11:25**
